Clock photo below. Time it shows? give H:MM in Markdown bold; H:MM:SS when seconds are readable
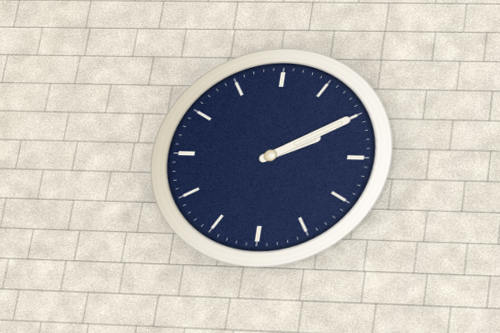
**2:10**
